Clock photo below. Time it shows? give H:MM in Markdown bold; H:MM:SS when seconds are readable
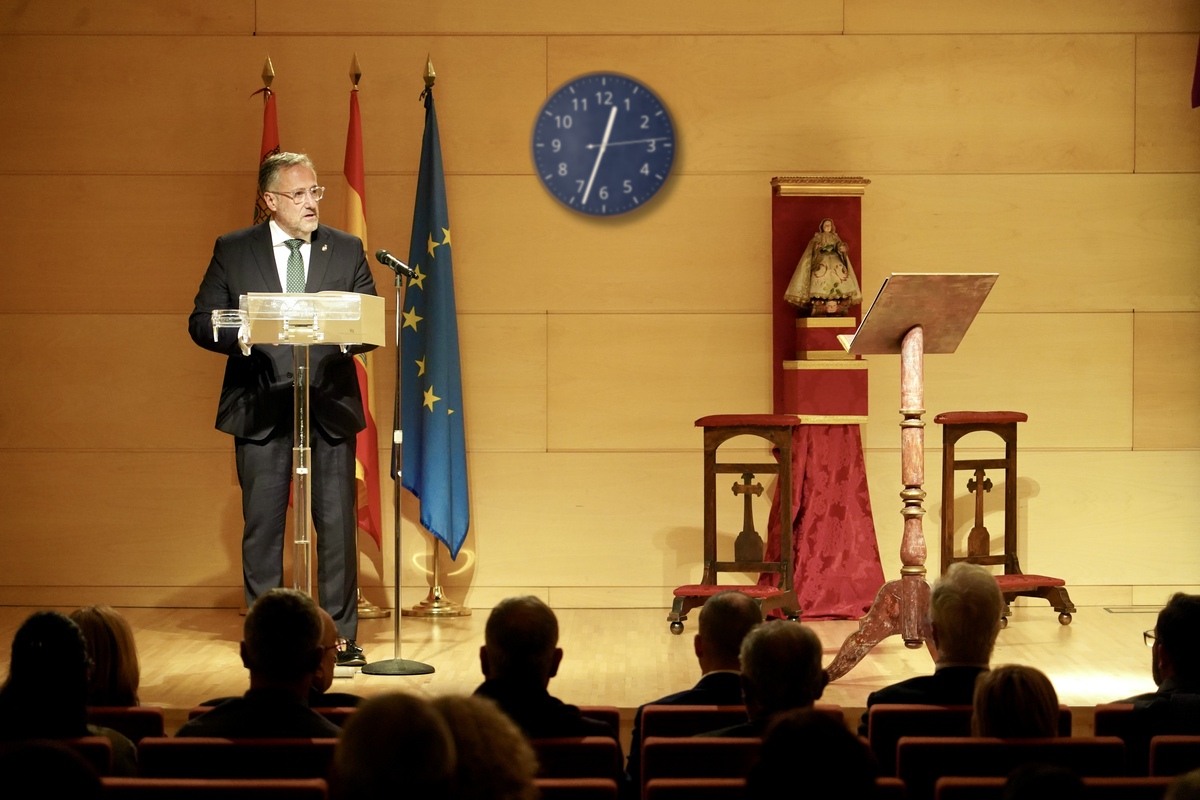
**12:33:14**
